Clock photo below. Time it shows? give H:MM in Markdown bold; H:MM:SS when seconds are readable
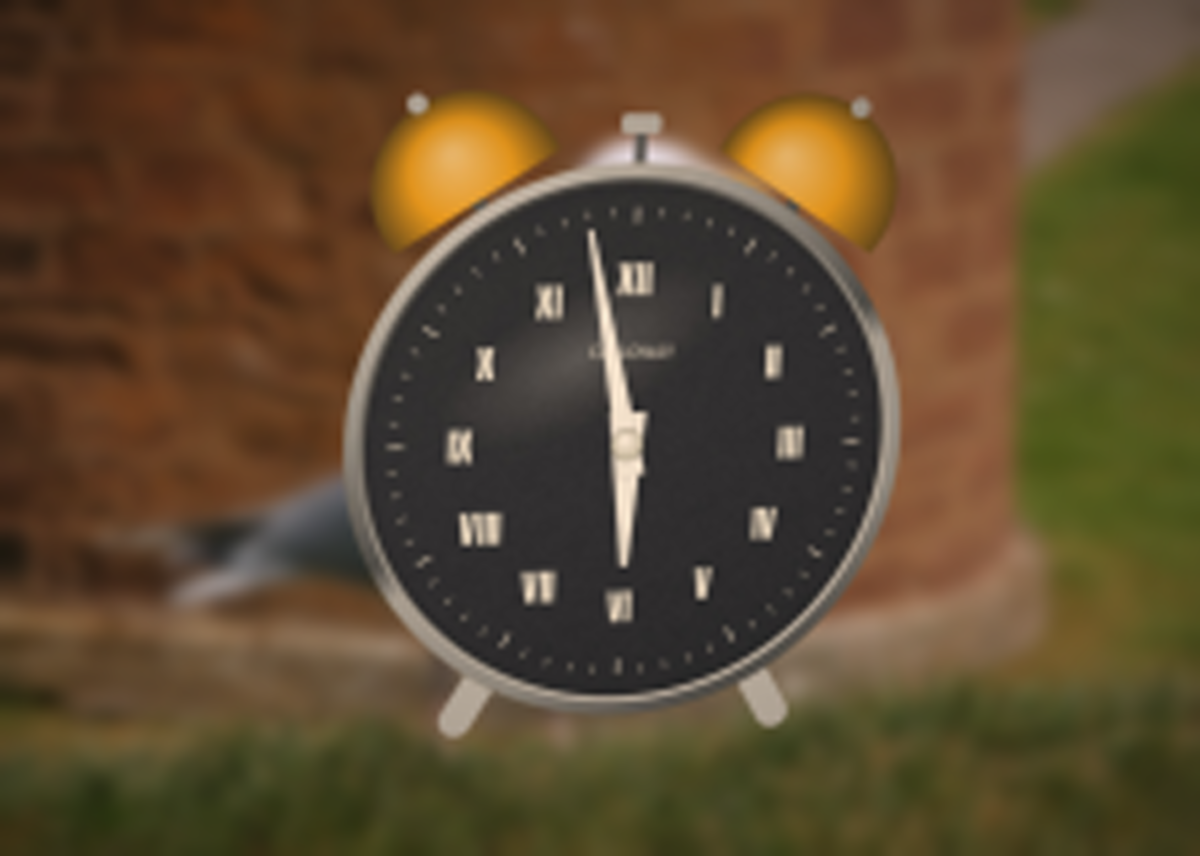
**5:58**
